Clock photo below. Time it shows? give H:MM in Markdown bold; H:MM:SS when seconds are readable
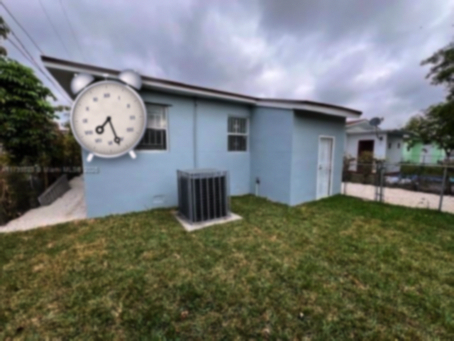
**7:27**
